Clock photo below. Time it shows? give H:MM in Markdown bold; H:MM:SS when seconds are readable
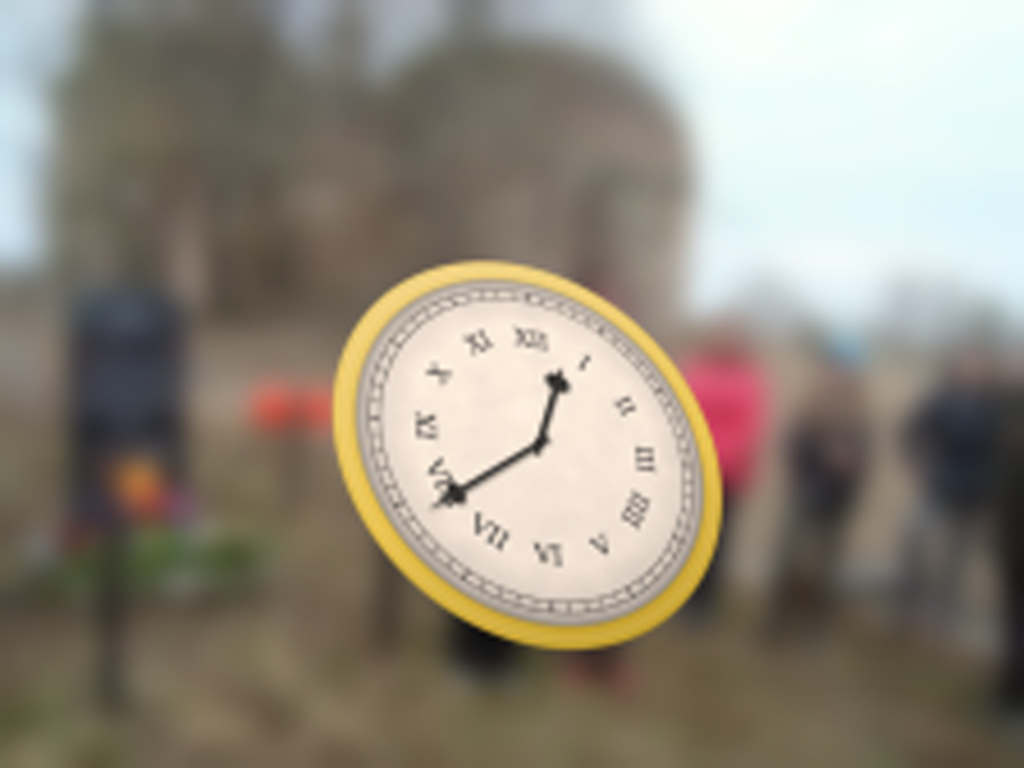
**12:39**
